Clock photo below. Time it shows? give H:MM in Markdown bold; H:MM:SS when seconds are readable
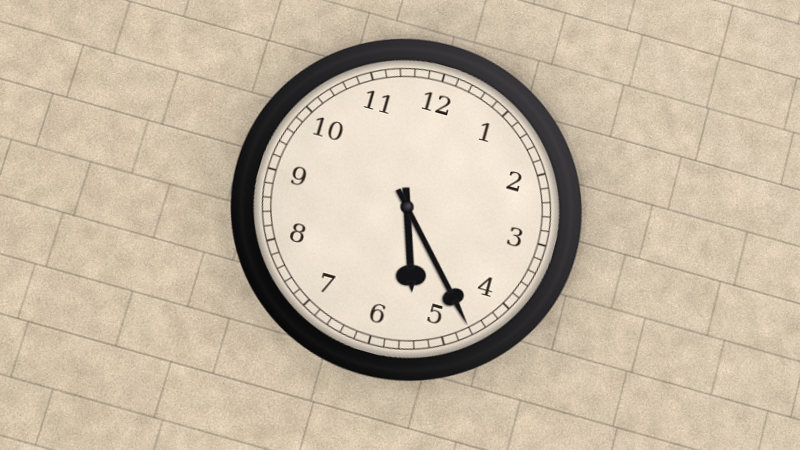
**5:23**
